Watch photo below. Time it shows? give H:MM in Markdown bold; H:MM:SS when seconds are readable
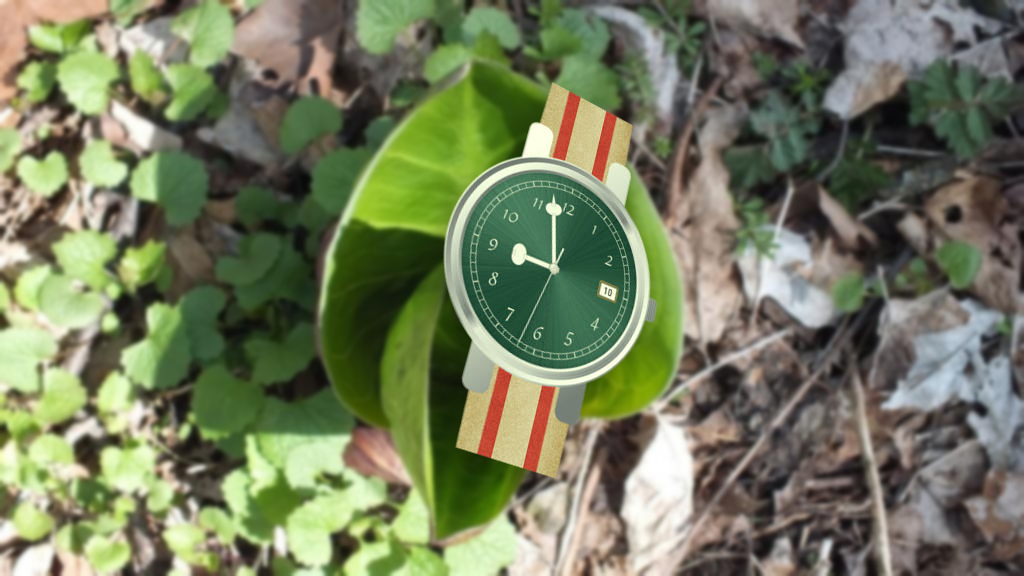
**8:57:32**
